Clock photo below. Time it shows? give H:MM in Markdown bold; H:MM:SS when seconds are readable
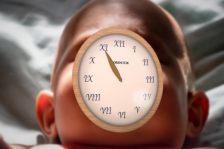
**10:55**
